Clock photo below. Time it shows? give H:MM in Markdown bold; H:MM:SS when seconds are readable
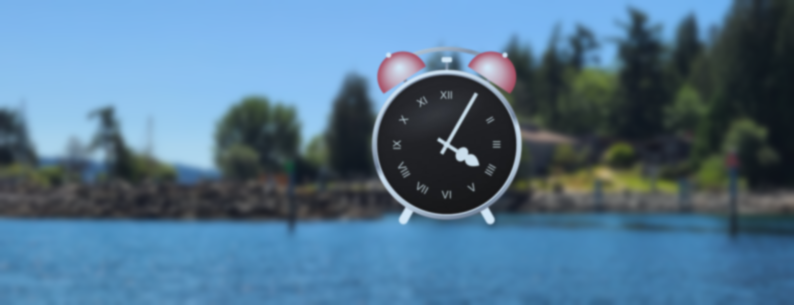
**4:05**
